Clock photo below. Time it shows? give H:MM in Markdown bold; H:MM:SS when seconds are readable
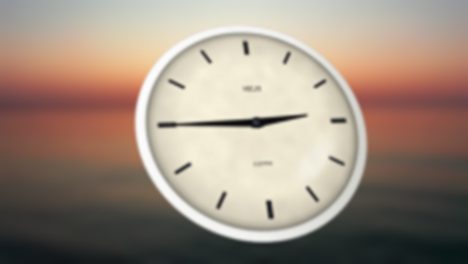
**2:45**
